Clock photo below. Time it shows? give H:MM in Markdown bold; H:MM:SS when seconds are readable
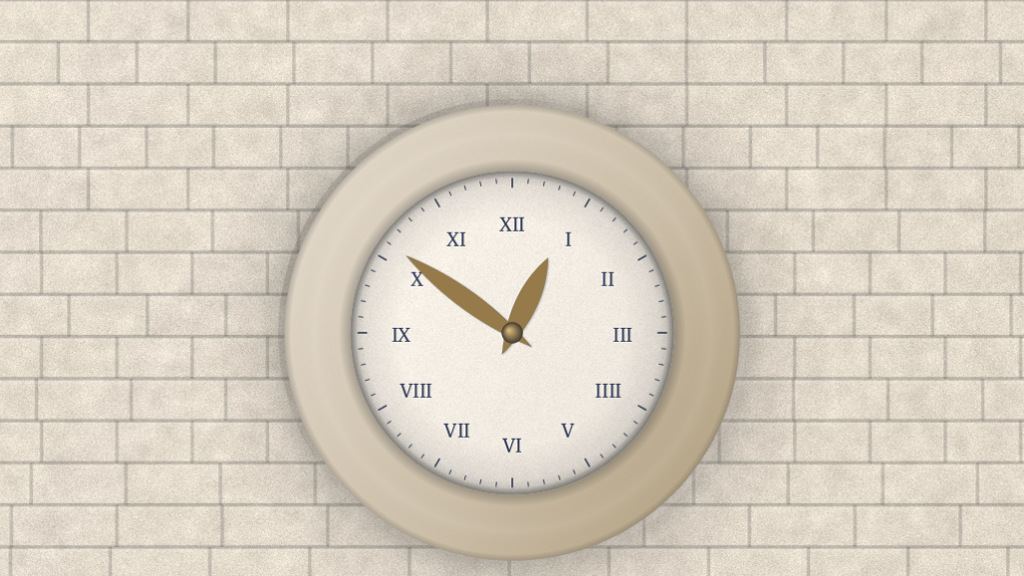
**12:51**
